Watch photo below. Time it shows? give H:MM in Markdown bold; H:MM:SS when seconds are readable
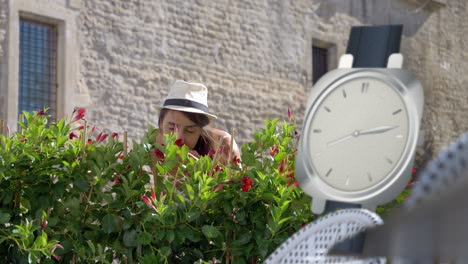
**8:13**
